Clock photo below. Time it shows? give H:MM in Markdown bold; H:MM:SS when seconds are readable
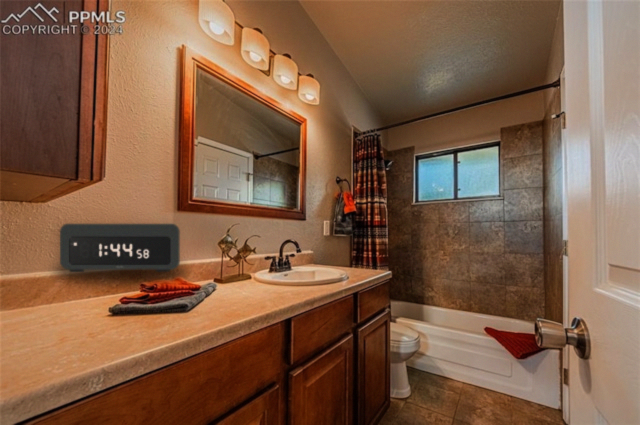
**1:44**
